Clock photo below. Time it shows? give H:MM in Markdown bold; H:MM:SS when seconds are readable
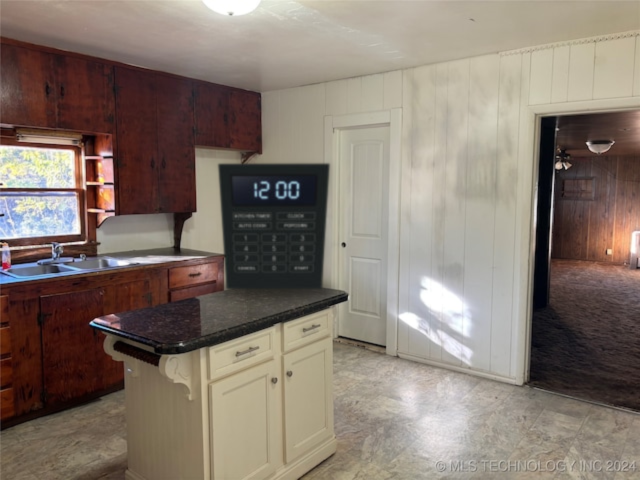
**12:00**
